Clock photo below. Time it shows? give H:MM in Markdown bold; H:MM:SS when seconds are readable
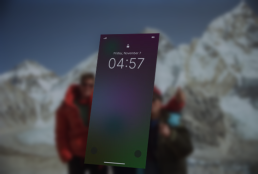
**4:57**
